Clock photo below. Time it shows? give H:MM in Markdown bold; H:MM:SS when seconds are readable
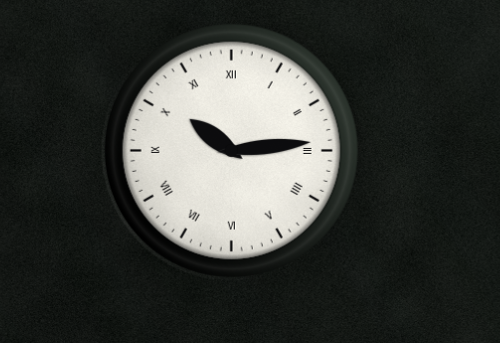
**10:14**
